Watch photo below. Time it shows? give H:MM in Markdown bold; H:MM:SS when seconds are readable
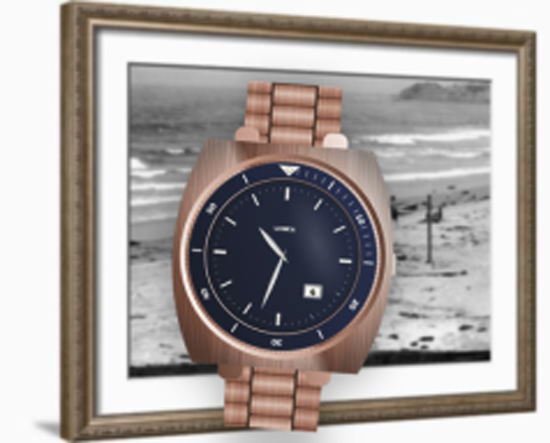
**10:33**
